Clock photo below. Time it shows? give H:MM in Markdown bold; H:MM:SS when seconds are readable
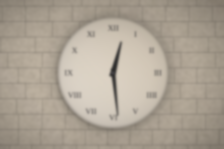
**12:29**
